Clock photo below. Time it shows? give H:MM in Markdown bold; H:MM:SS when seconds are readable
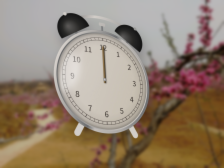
**12:00**
